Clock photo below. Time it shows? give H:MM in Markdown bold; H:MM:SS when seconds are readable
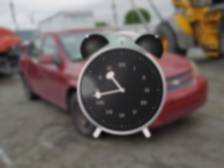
**10:43**
